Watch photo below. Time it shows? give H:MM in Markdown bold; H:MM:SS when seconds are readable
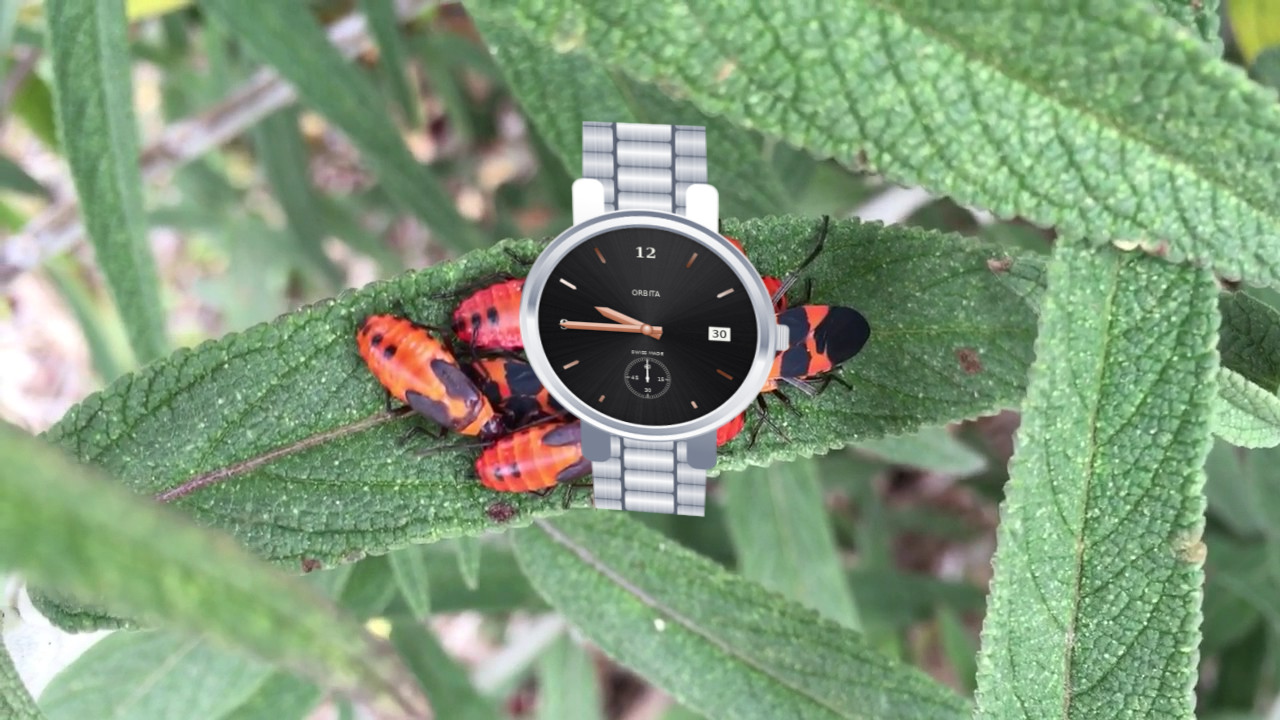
**9:45**
